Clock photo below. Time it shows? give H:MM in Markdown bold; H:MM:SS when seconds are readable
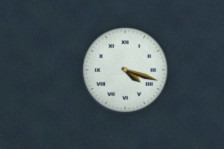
**4:18**
